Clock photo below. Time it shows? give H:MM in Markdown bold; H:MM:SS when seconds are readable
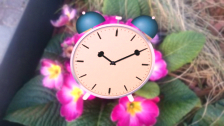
**10:10**
